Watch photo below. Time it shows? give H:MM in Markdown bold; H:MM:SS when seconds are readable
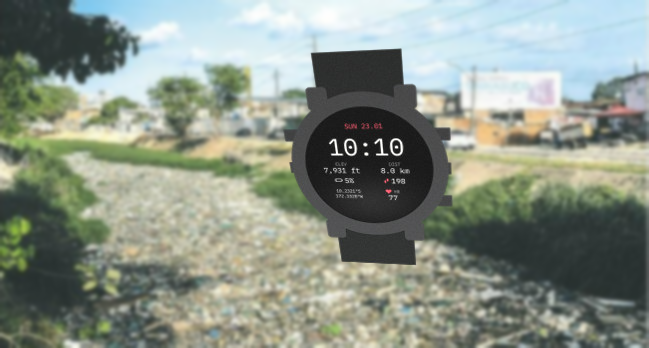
**10:10**
